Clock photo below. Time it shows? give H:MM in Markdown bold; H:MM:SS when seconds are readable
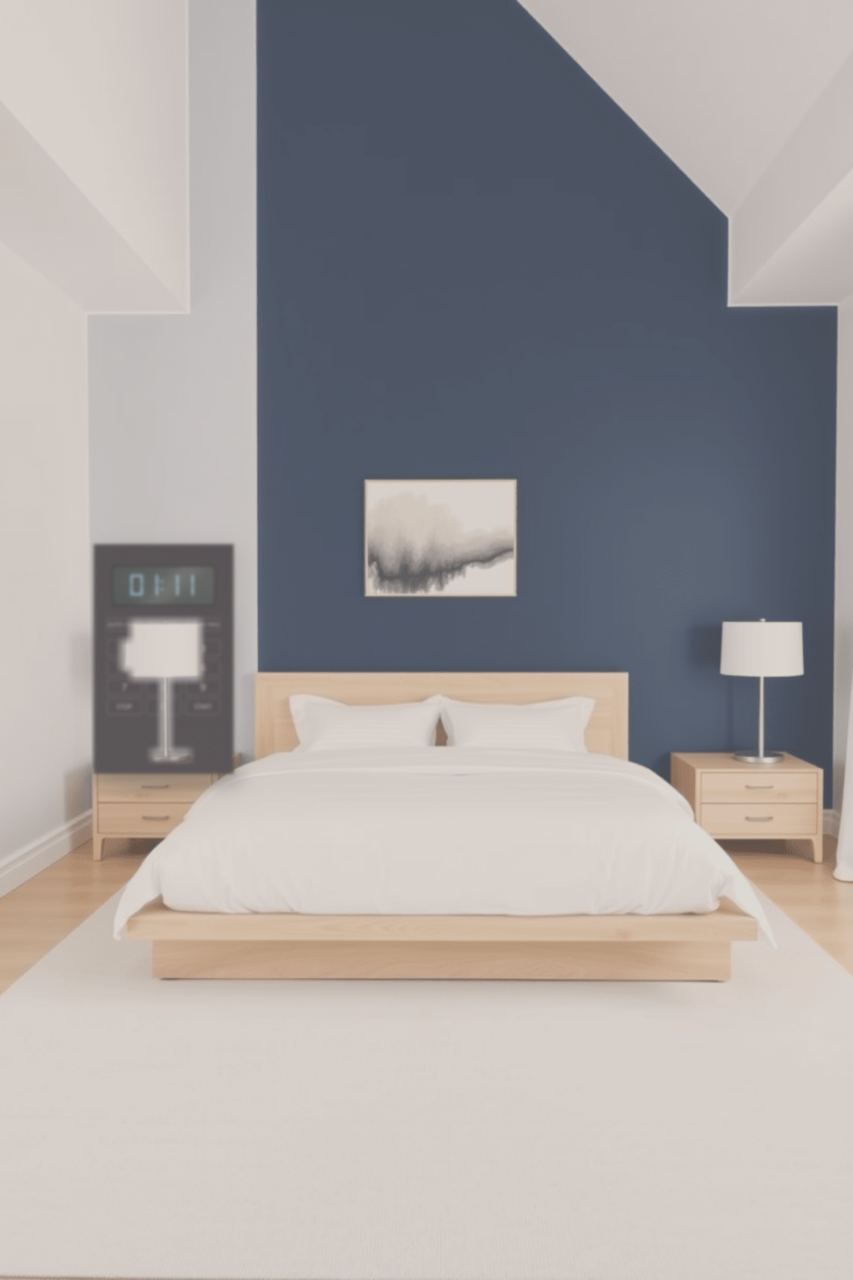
**1:11**
